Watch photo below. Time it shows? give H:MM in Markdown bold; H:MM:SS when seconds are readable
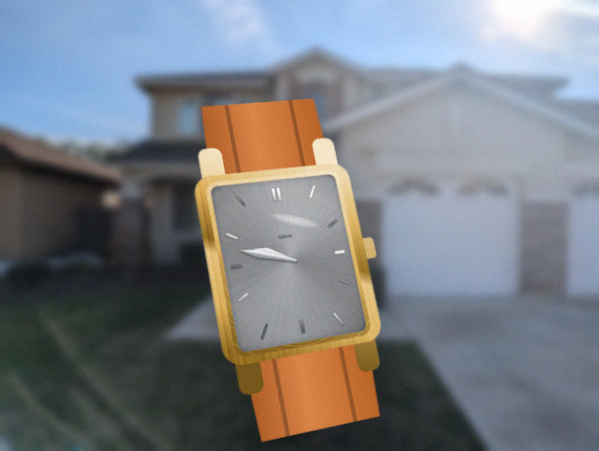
**9:48**
